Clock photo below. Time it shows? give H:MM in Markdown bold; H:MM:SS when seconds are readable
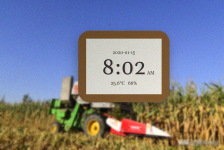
**8:02**
